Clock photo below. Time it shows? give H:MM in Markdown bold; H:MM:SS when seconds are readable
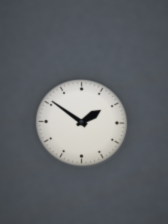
**1:51**
